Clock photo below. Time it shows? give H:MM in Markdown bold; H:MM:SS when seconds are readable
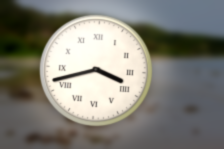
**3:42**
